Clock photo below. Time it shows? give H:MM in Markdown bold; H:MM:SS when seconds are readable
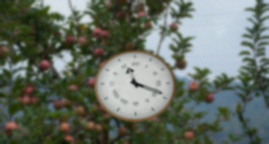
**11:19**
